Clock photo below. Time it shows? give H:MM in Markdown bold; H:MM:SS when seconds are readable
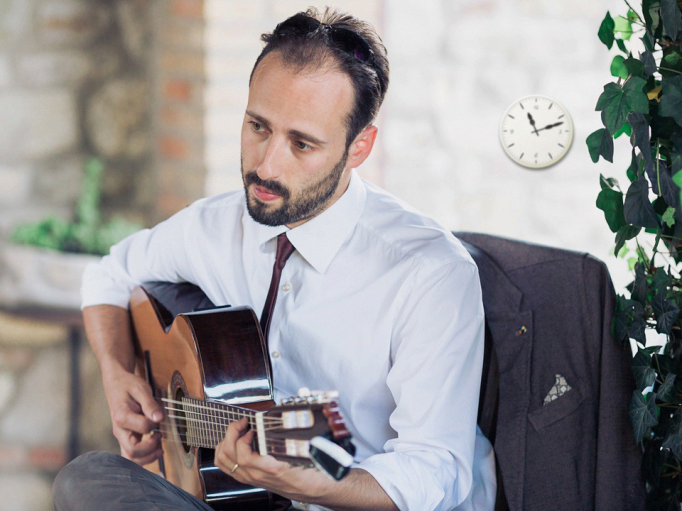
**11:12**
